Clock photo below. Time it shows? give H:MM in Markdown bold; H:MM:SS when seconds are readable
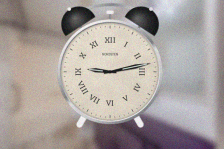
**9:13**
